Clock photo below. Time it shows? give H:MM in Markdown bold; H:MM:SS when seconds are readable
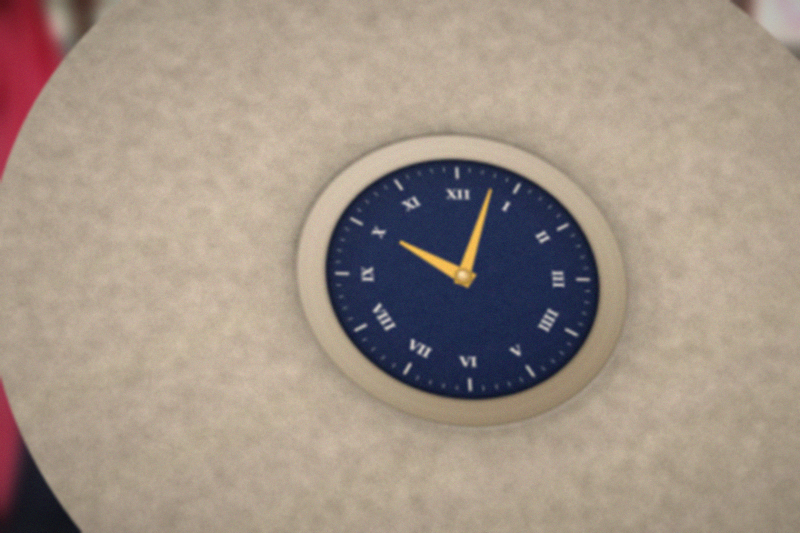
**10:03**
